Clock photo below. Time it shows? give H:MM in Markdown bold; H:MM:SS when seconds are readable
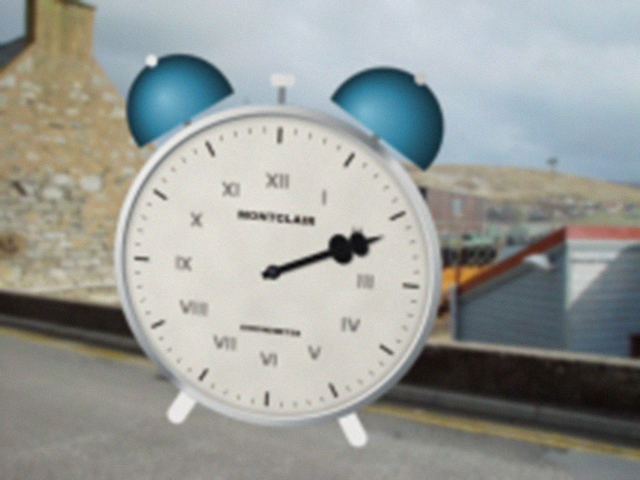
**2:11**
